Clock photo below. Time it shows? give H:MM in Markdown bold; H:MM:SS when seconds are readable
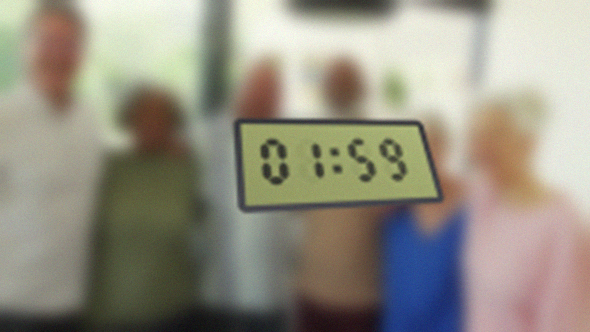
**1:59**
